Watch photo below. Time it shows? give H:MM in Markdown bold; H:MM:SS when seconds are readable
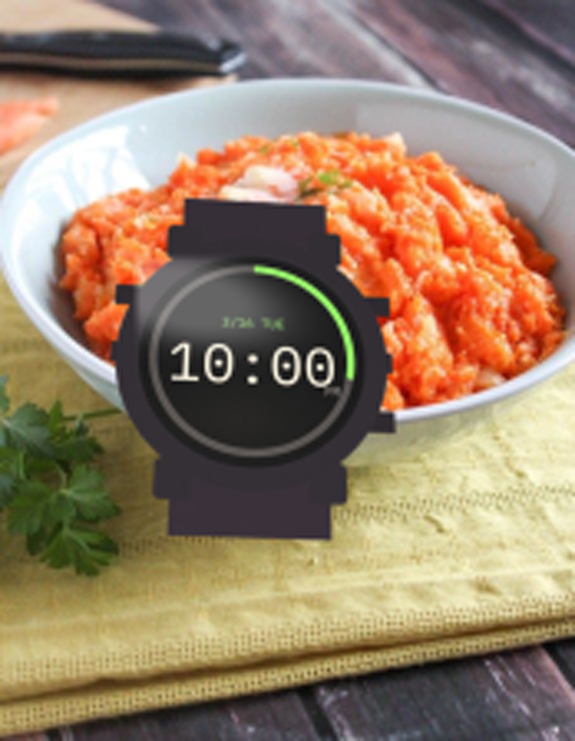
**10:00**
